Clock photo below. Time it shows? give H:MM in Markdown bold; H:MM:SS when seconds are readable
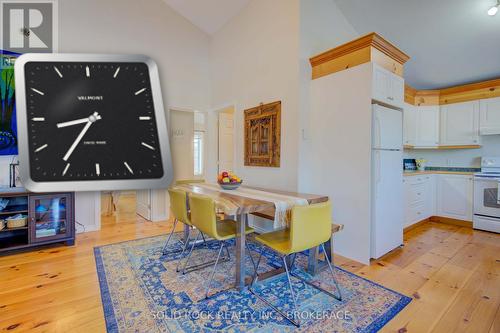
**8:36**
